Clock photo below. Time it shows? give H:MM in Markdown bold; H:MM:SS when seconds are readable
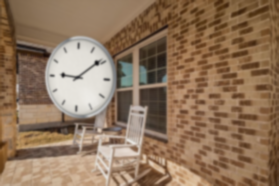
**9:09**
